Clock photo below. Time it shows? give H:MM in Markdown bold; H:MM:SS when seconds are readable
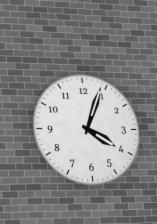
**4:04**
